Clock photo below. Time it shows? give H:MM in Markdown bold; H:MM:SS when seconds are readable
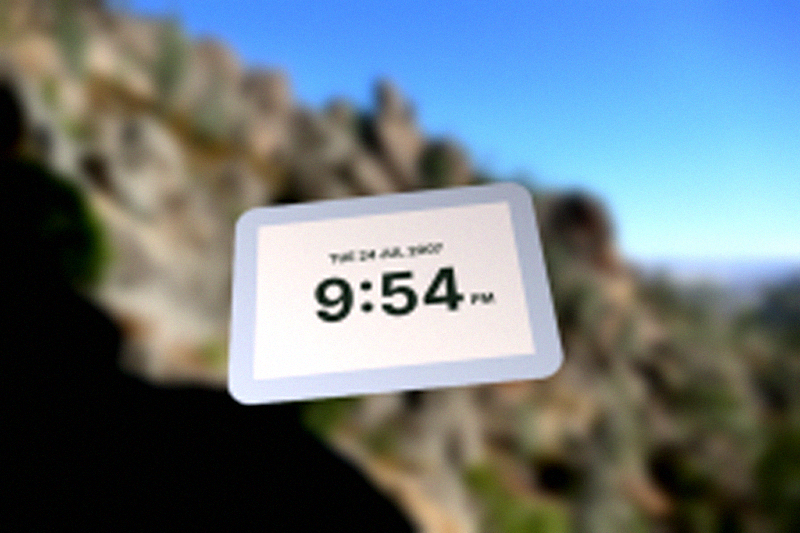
**9:54**
